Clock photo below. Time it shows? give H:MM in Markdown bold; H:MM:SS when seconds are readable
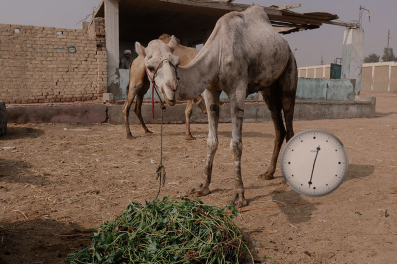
**12:32**
